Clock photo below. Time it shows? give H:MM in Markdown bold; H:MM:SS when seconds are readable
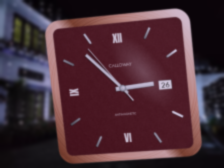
**2:52:54**
